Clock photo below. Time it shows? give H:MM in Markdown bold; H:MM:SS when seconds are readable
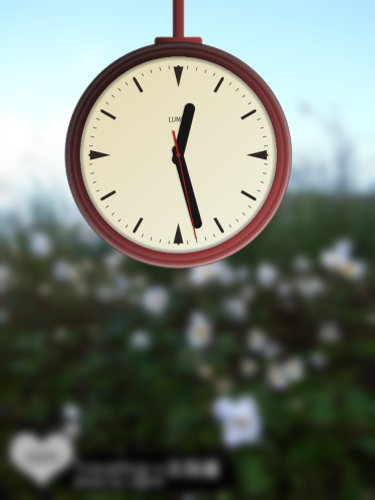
**12:27:28**
